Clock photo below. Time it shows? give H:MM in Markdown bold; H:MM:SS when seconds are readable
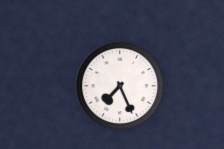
**7:26**
